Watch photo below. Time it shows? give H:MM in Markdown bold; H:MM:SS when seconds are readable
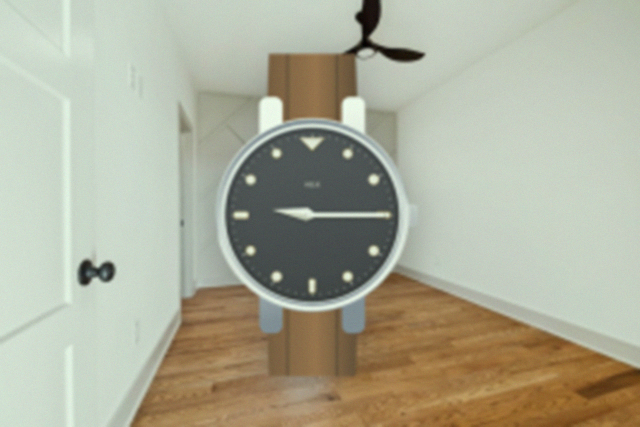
**9:15**
